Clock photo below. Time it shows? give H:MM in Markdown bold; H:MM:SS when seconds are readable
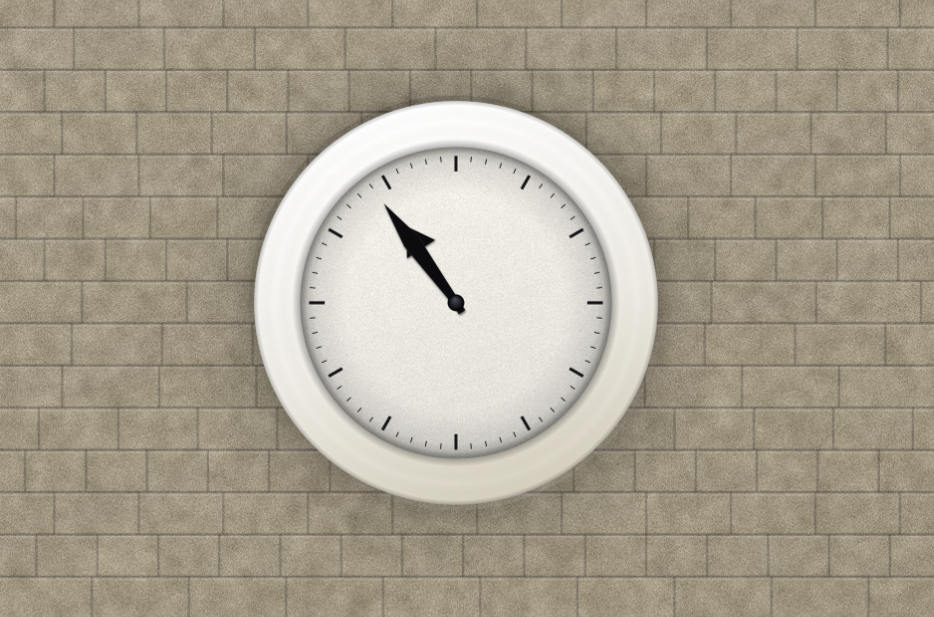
**10:54**
